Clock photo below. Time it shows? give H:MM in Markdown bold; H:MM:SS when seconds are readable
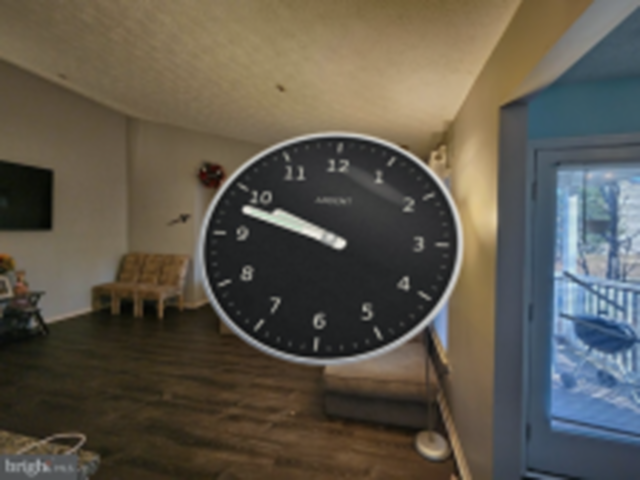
**9:48**
